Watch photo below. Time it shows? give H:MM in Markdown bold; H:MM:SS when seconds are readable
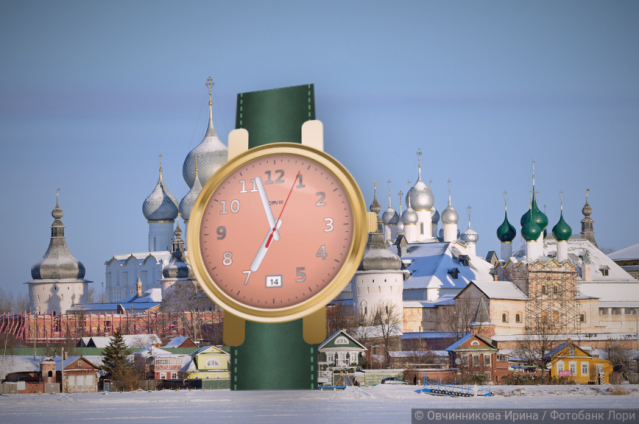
**6:57:04**
